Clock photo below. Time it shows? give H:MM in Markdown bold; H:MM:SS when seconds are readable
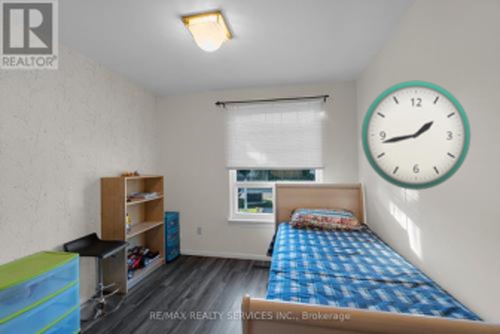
**1:43**
